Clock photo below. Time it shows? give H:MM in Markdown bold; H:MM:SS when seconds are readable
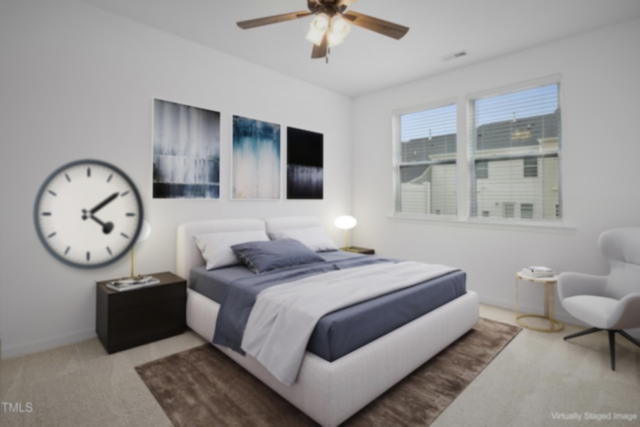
**4:09**
